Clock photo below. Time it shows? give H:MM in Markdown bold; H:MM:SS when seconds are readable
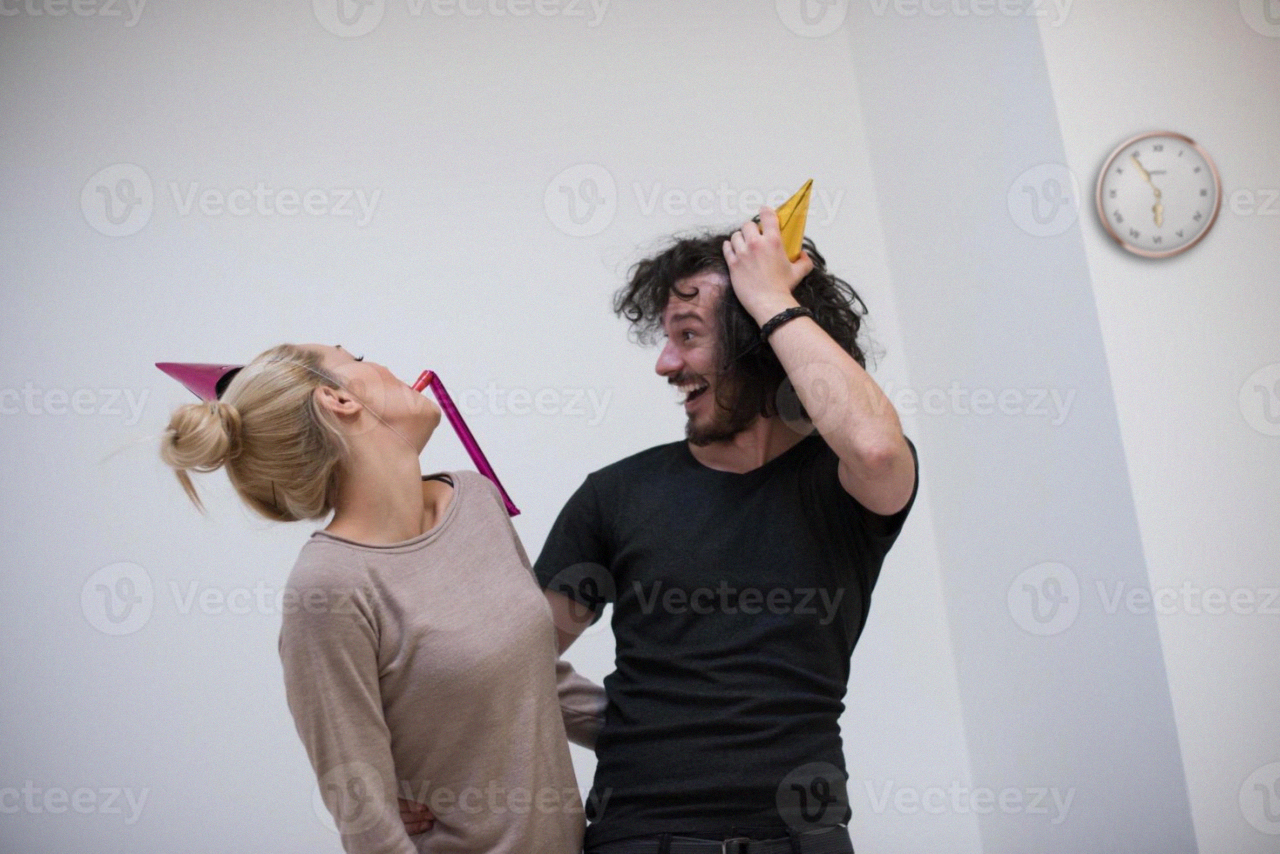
**5:54**
